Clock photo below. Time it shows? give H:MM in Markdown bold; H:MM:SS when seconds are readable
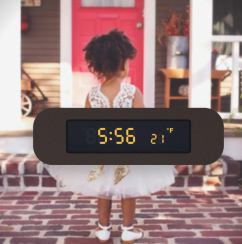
**5:56**
